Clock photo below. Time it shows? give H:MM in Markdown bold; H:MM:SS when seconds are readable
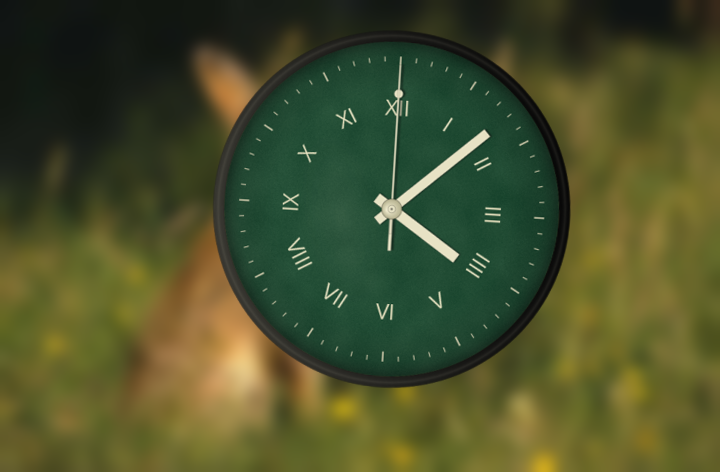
**4:08:00**
